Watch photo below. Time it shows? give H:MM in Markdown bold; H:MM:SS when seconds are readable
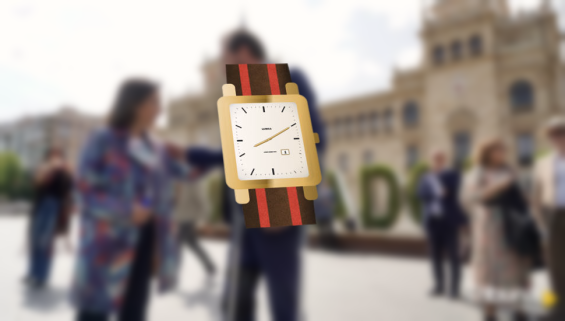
**8:10**
